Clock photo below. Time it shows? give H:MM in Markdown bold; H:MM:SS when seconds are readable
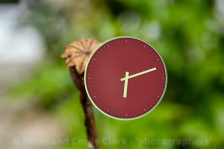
**6:12**
